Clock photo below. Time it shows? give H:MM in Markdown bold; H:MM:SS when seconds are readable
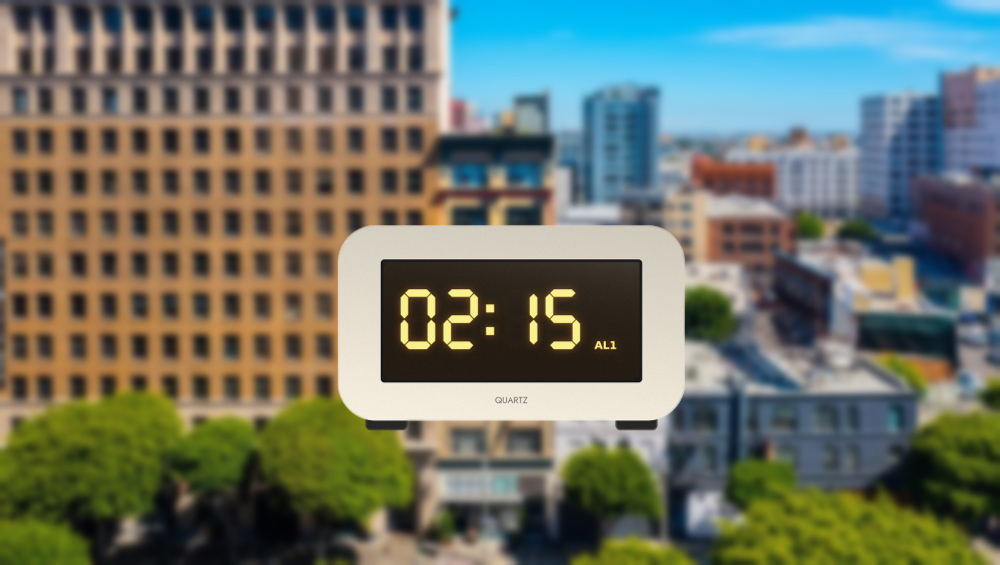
**2:15**
